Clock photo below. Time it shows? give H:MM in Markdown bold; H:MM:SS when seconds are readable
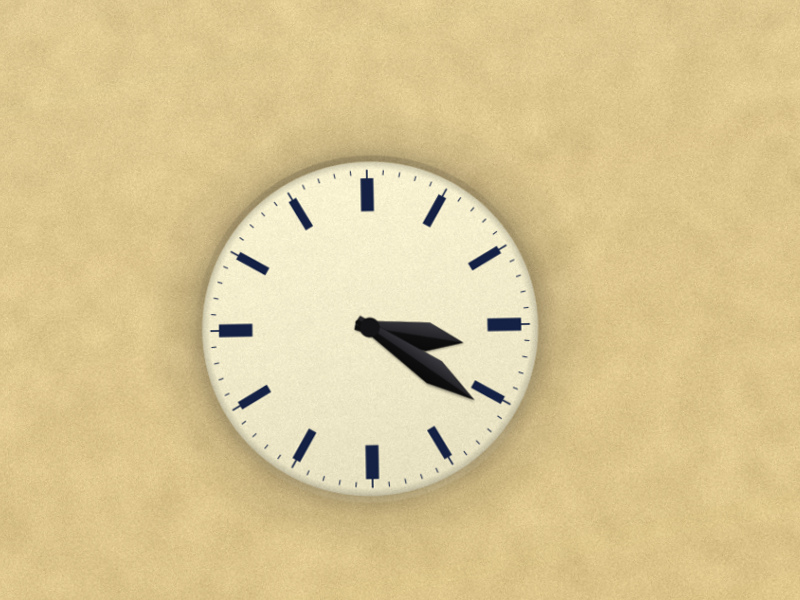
**3:21**
